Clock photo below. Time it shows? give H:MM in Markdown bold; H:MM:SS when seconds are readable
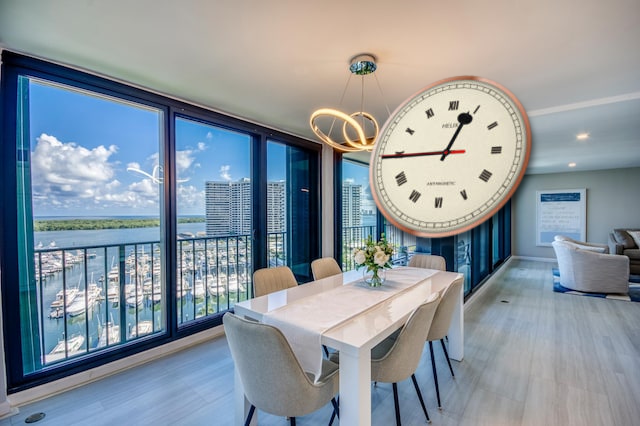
**12:44:45**
